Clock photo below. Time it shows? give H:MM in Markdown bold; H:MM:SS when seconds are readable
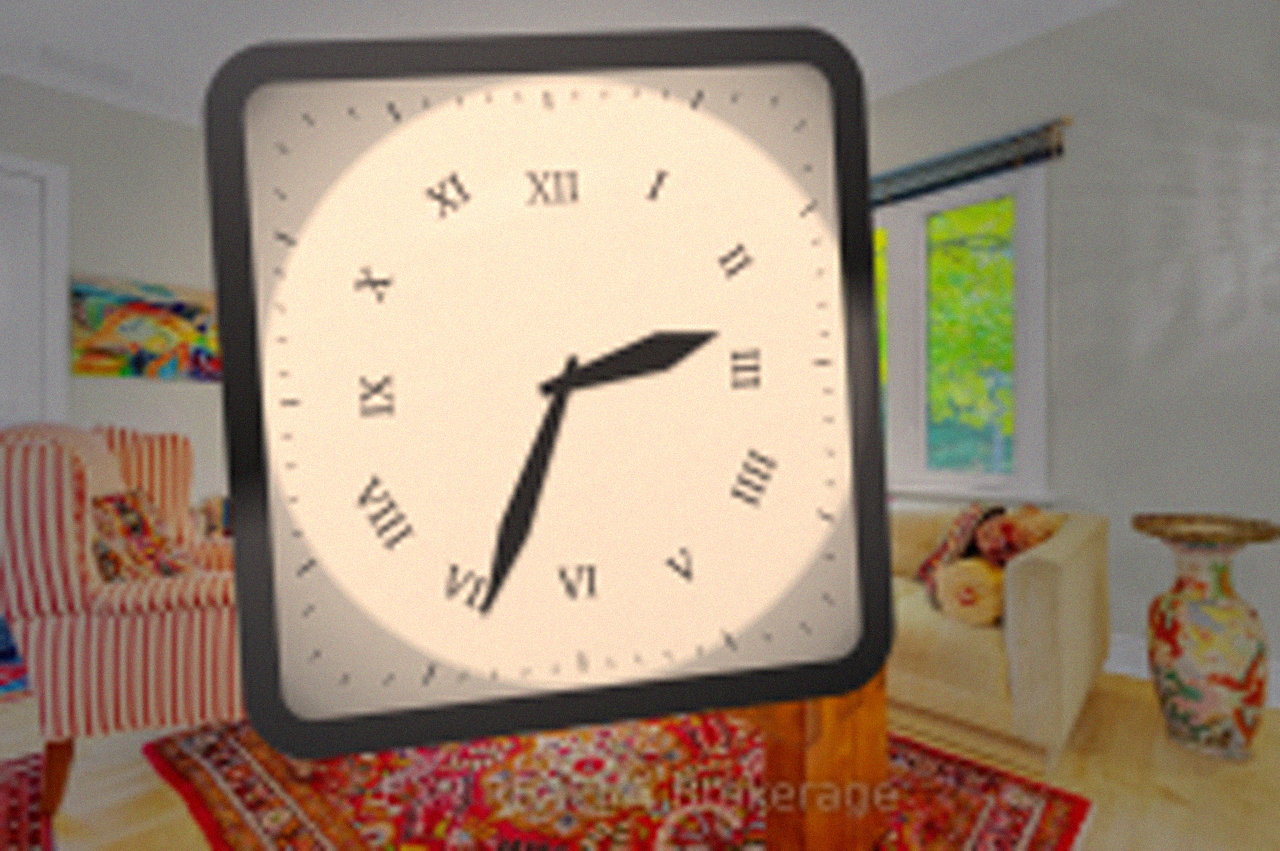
**2:34**
